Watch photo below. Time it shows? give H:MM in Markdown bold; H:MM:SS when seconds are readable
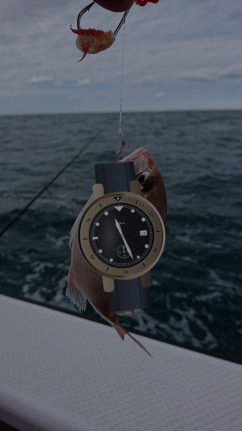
**11:27**
